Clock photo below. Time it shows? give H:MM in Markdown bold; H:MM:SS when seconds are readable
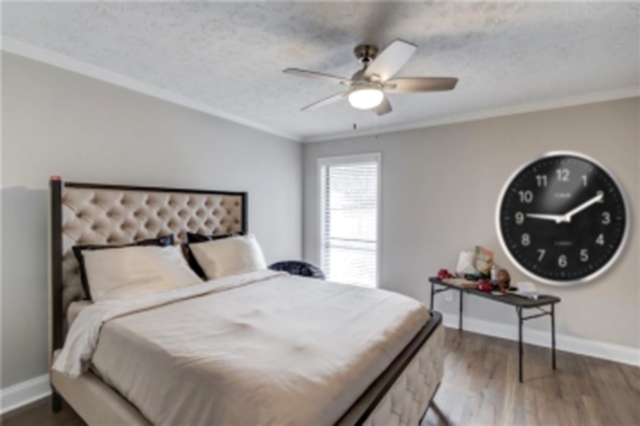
**9:10**
